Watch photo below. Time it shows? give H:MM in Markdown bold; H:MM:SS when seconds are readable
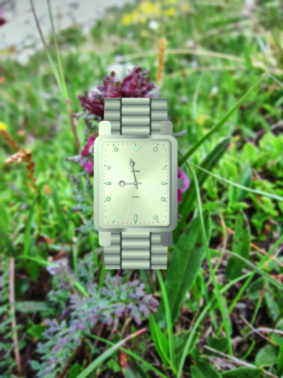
**8:58**
